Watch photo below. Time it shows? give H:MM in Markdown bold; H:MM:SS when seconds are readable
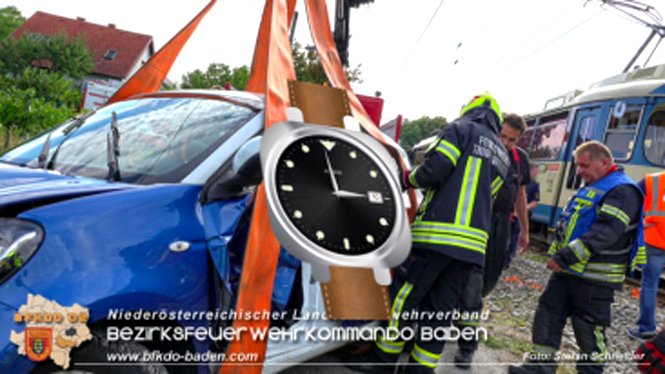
**2:59**
